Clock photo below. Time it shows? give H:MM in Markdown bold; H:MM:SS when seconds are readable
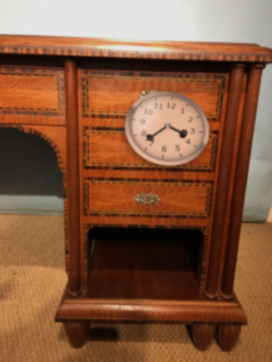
**3:37**
